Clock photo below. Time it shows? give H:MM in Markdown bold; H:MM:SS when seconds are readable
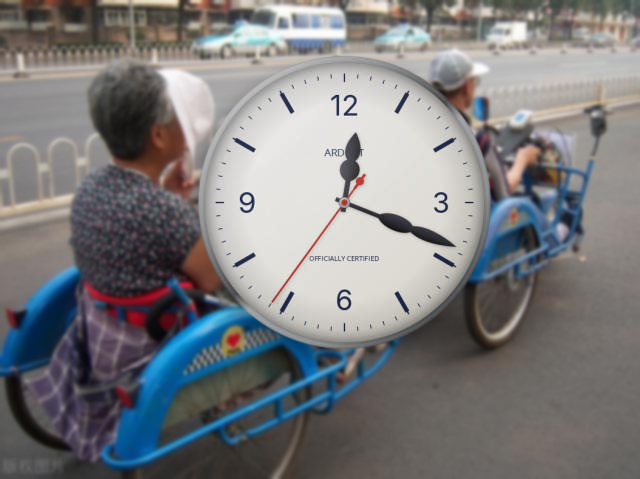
**12:18:36**
